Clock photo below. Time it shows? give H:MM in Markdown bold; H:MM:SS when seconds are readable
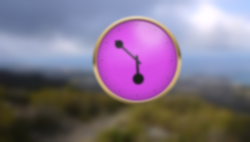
**5:52**
